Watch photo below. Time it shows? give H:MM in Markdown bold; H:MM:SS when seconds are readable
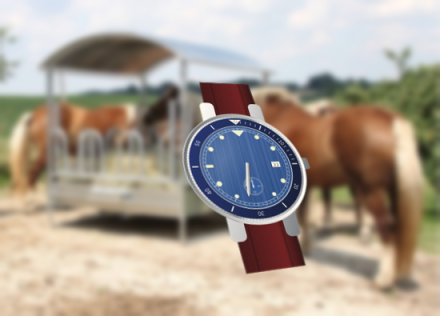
**6:32**
